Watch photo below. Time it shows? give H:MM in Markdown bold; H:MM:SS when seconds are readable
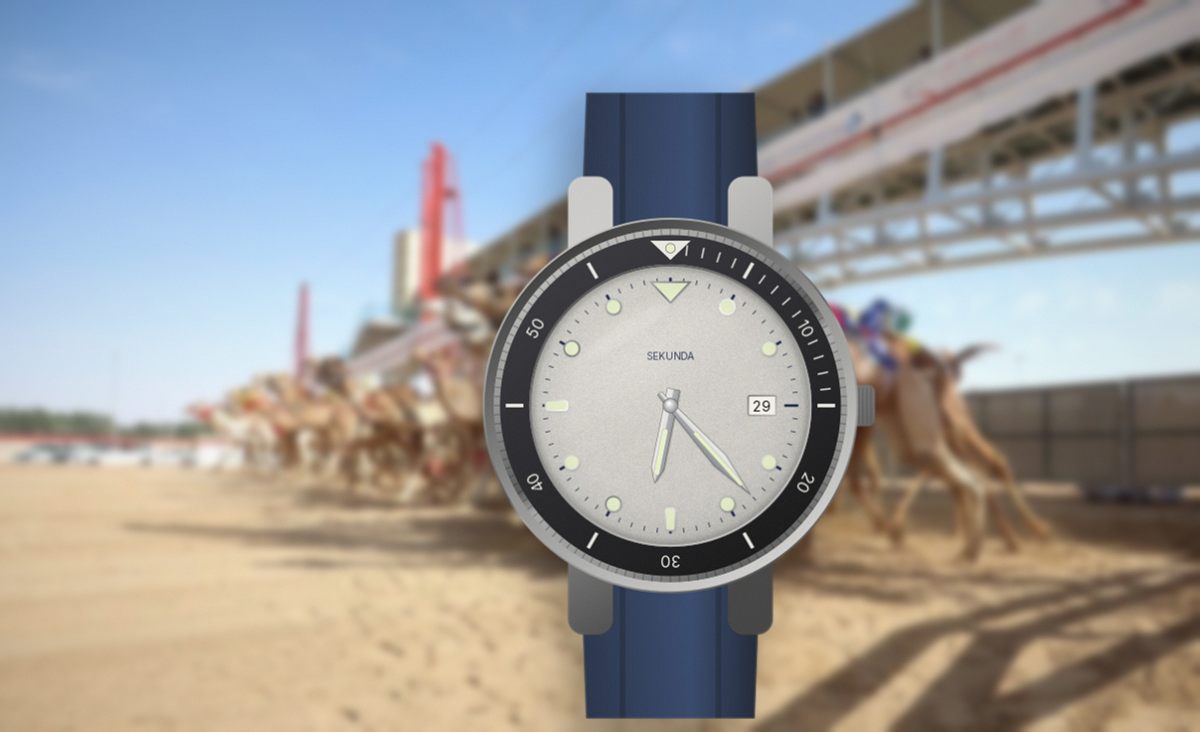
**6:23**
